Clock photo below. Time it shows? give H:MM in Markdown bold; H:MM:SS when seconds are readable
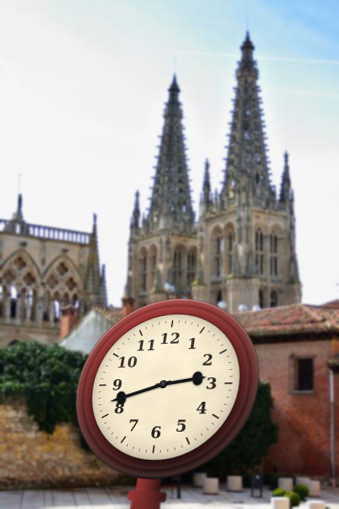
**2:42**
